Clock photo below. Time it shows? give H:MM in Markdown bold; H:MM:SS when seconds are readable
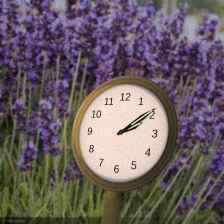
**2:09**
